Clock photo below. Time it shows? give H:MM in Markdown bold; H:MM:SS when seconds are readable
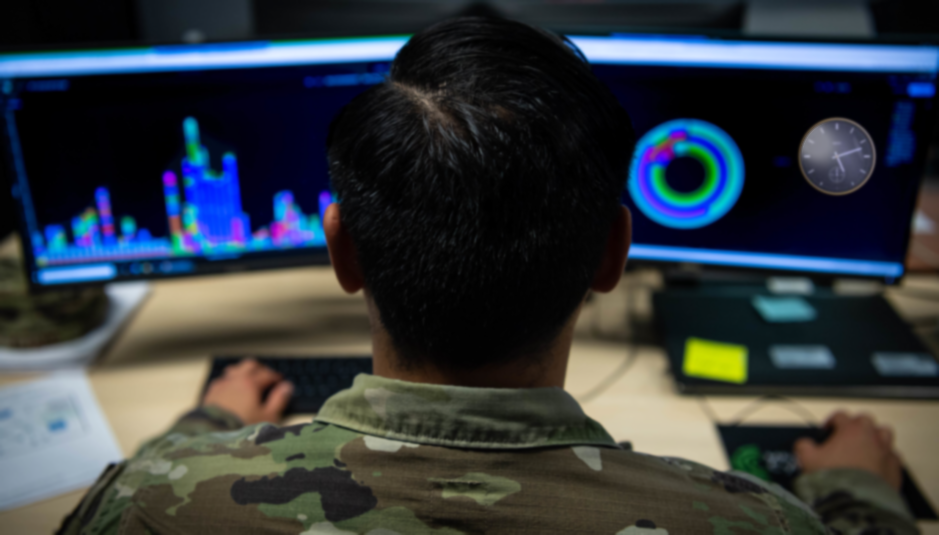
**5:12**
